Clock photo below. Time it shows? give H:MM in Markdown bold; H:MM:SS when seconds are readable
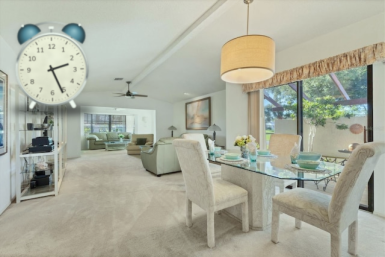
**2:26**
